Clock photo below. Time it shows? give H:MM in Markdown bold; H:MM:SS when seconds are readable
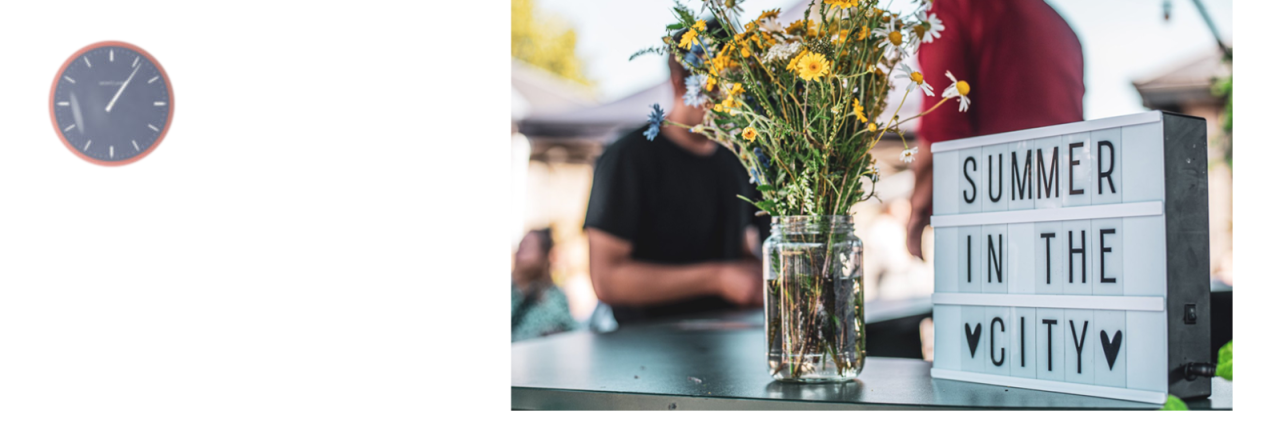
**1:06**
